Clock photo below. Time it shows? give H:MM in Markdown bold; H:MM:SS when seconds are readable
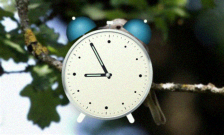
**8:55**
